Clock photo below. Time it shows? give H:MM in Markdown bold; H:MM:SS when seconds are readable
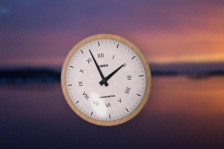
**1:57**
